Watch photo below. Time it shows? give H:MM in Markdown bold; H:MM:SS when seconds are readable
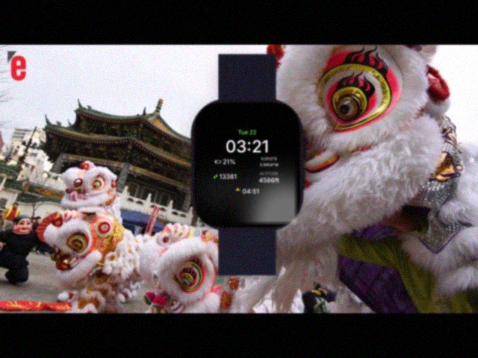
**3:21**
